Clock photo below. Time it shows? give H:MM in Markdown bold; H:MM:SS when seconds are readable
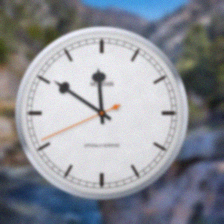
**11:50:41**
